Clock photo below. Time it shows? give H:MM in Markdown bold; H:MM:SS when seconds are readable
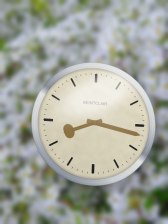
**8:17**
